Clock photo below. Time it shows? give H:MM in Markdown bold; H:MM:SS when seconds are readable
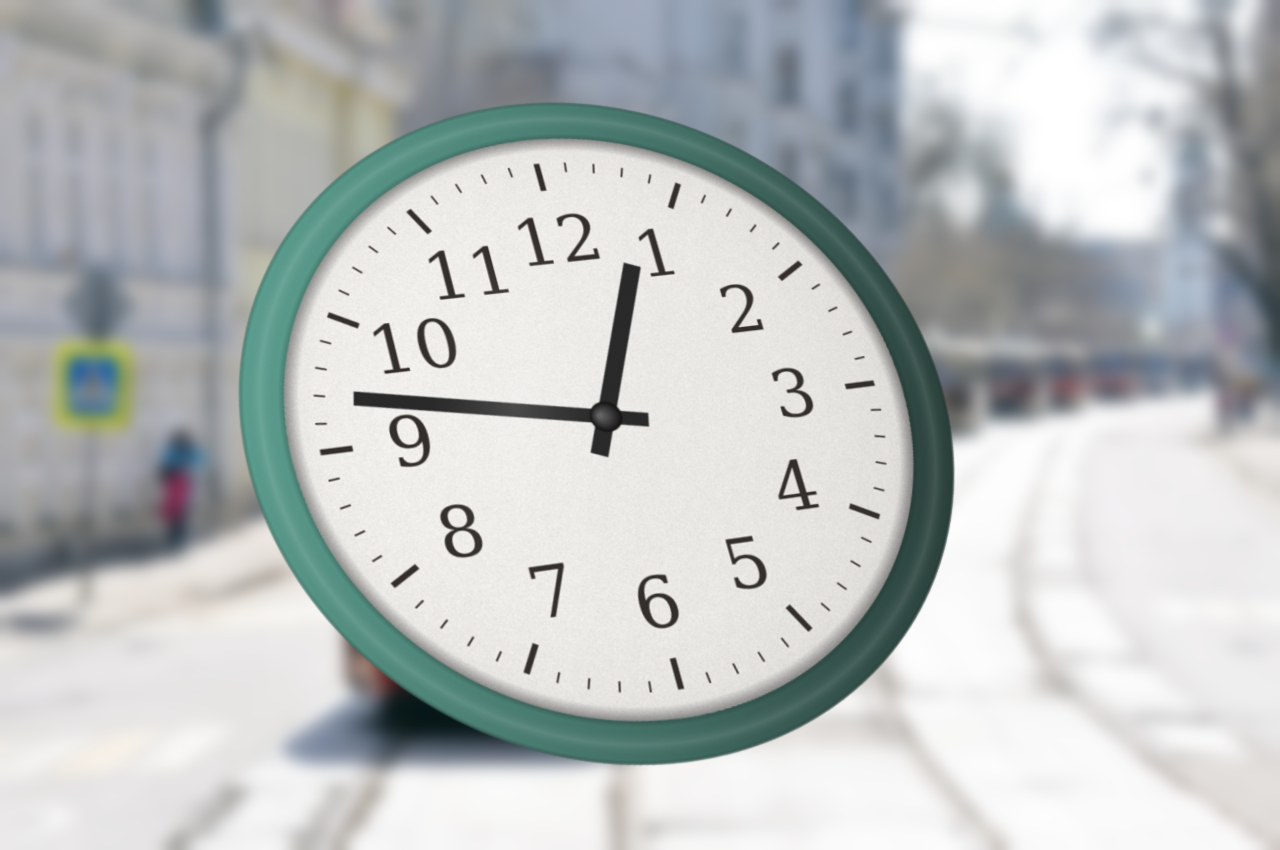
**12:47**
